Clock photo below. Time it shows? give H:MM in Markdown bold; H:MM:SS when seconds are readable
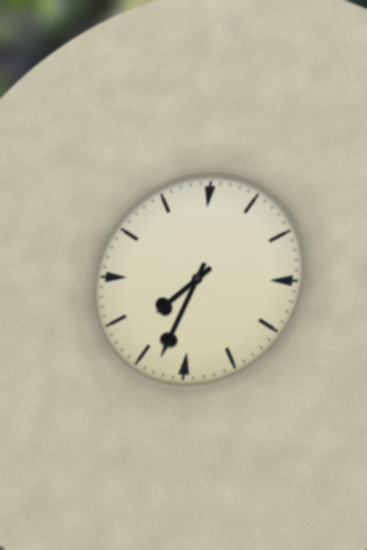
**7:33**
